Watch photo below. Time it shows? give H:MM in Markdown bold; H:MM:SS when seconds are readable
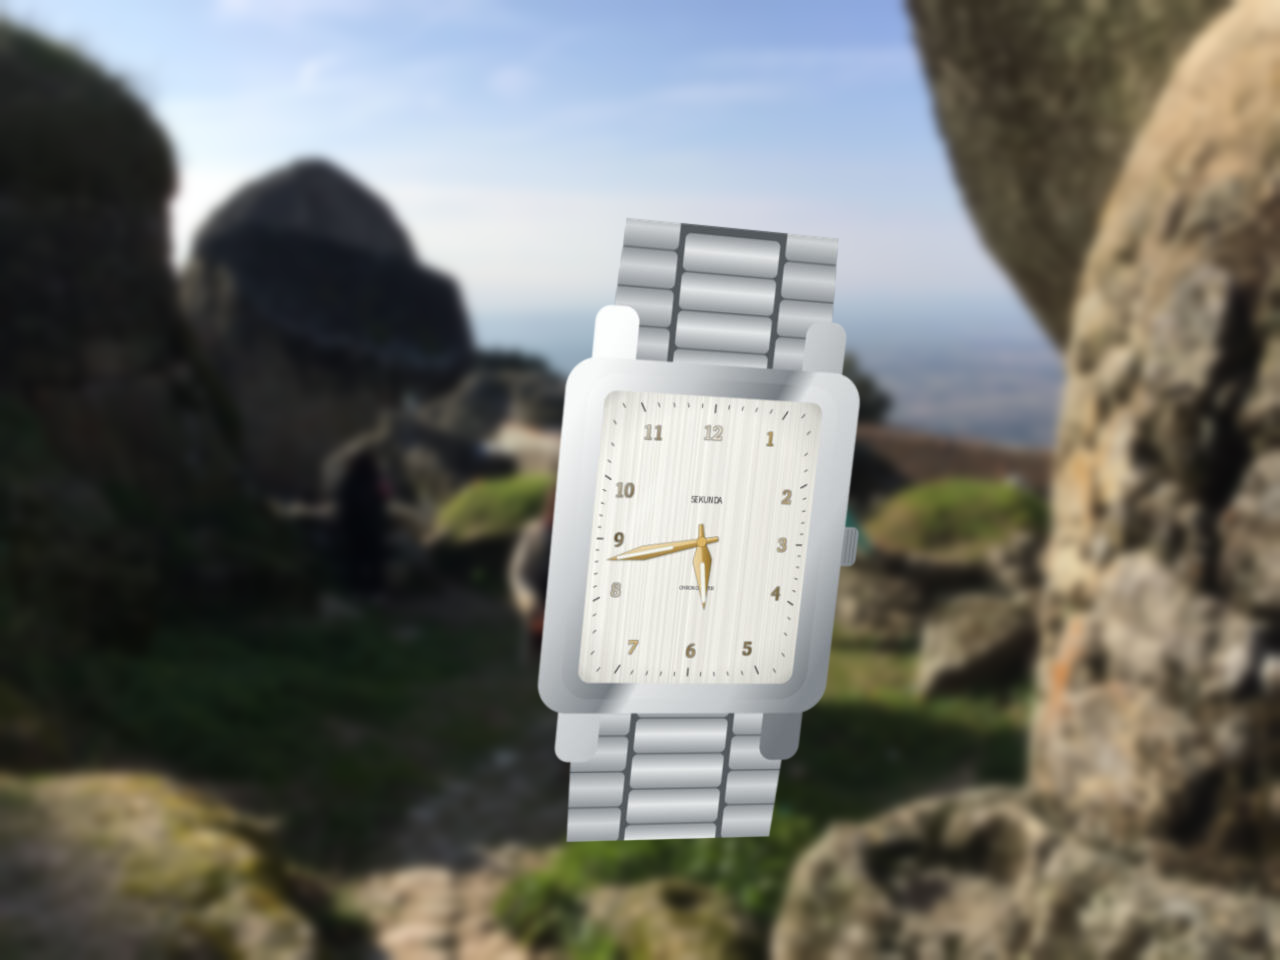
**5:43**
